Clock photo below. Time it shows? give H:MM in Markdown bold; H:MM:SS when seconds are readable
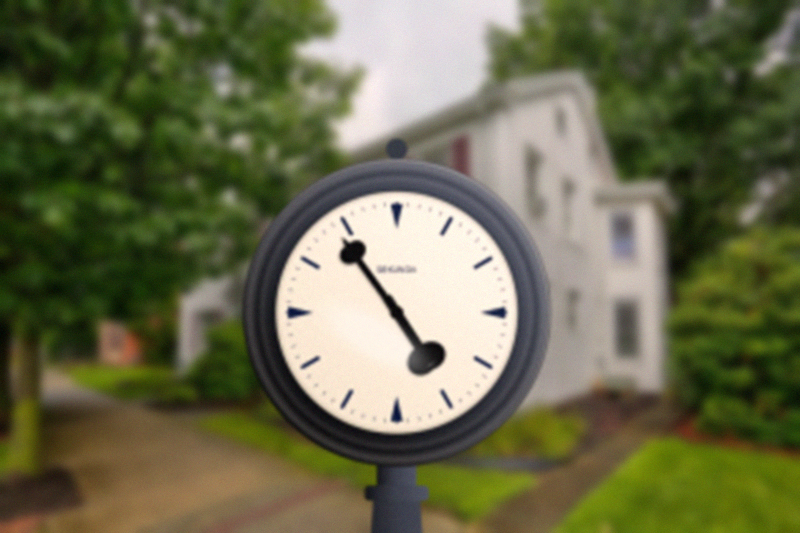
**4:54**
